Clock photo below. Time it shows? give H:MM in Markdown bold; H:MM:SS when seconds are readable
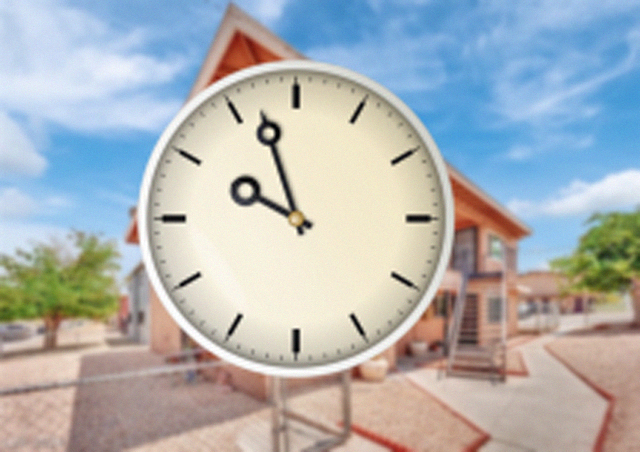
**9:57**
